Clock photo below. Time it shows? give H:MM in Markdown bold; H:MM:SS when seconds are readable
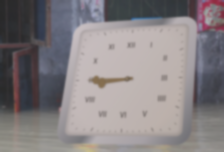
**8:45**
